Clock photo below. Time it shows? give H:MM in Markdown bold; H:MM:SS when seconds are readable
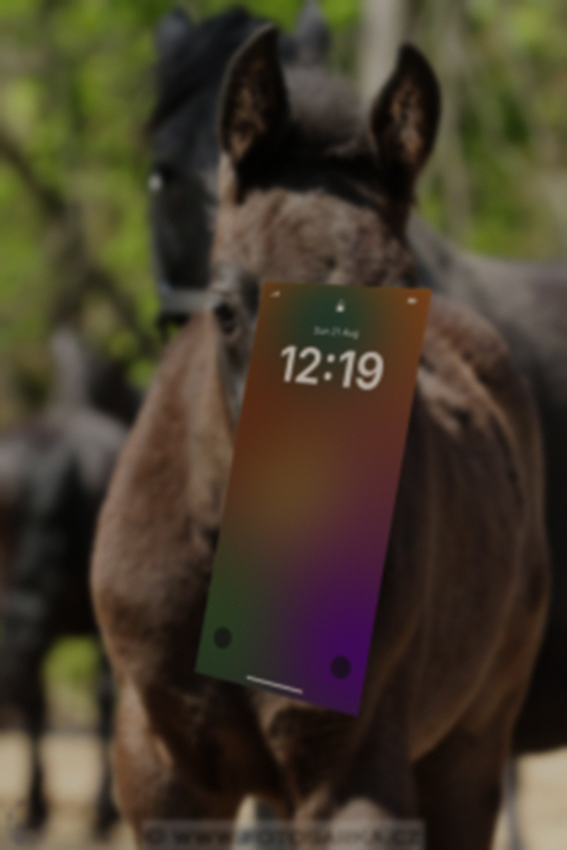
**12:19**
